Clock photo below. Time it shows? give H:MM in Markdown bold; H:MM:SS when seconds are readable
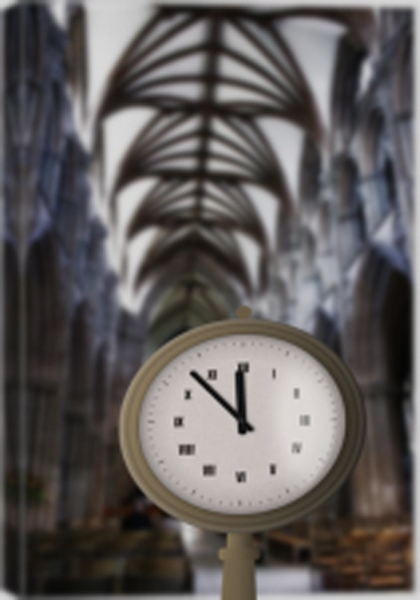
**11:53**
